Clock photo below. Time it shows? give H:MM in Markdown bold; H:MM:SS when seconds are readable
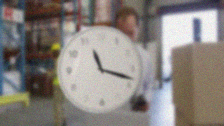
**11:18**
